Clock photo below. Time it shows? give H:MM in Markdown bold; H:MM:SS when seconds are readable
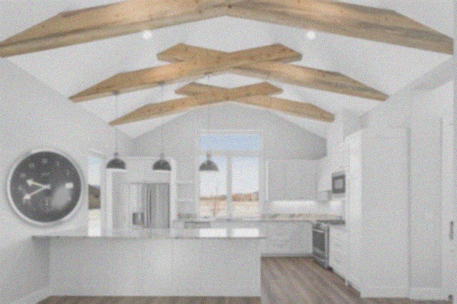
**9:41**
